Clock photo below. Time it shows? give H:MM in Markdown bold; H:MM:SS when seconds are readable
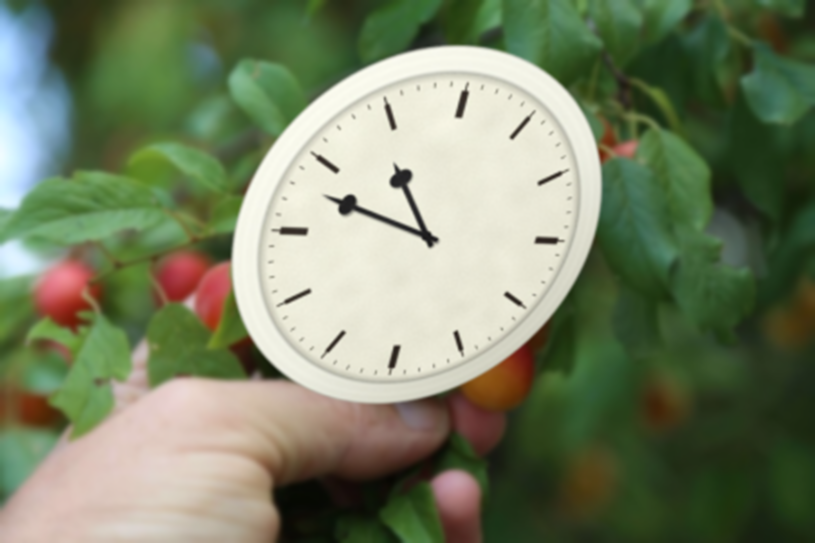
**10:48**
